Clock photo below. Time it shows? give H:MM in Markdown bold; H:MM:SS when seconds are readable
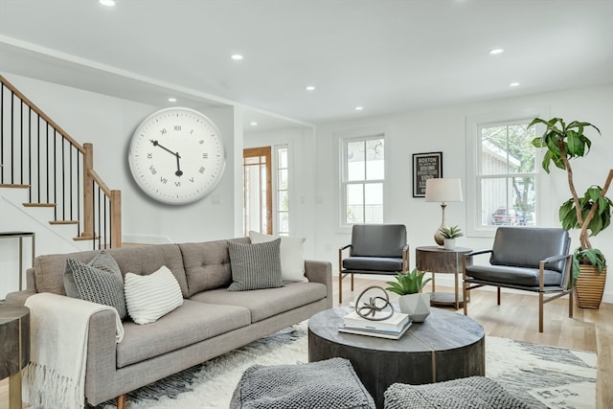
**5:50**
